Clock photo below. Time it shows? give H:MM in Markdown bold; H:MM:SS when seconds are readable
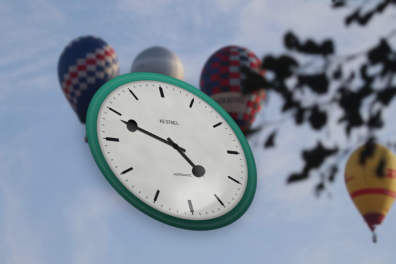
**4:49**
